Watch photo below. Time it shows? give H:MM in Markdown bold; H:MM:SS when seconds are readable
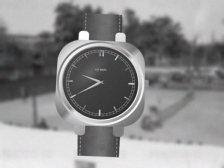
**9:40**
